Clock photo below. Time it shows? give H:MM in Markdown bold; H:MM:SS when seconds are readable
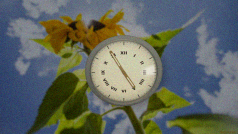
**4:55**
